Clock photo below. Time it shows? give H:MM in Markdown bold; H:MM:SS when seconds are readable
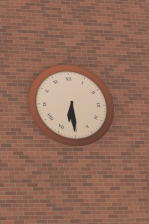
**6:30**
